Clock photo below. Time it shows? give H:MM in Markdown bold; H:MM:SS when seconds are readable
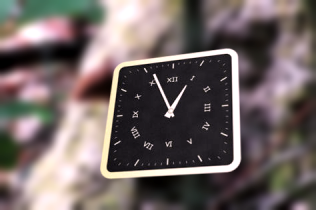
**12:56**
